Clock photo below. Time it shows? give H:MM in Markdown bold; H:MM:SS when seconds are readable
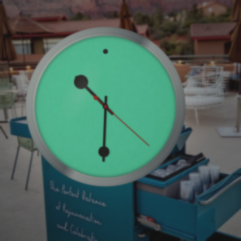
**10:30:22**
